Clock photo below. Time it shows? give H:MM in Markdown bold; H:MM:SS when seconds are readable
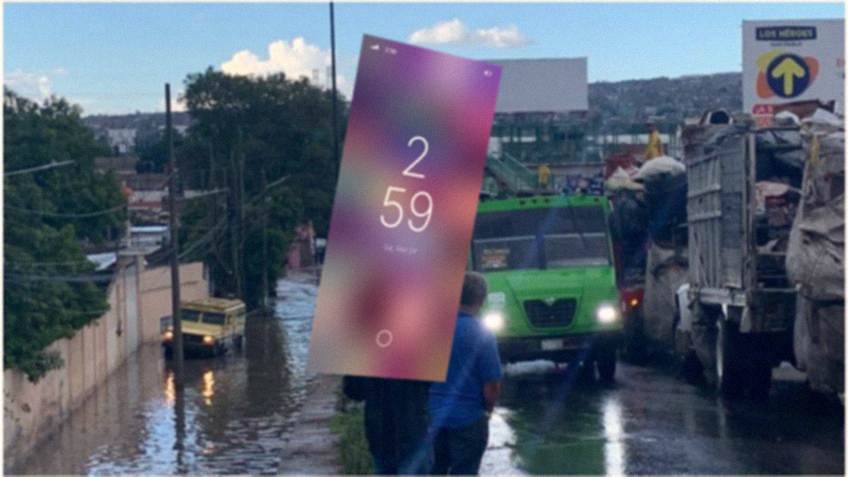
**2:59**
